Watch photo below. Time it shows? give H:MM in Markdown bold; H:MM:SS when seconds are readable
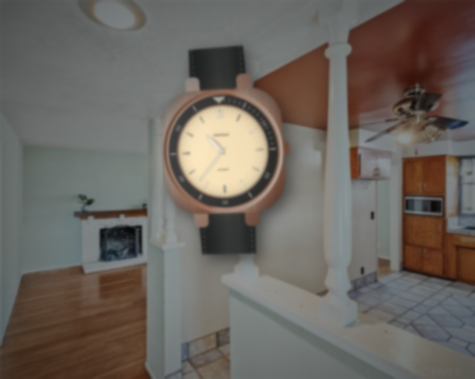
**10:37**
